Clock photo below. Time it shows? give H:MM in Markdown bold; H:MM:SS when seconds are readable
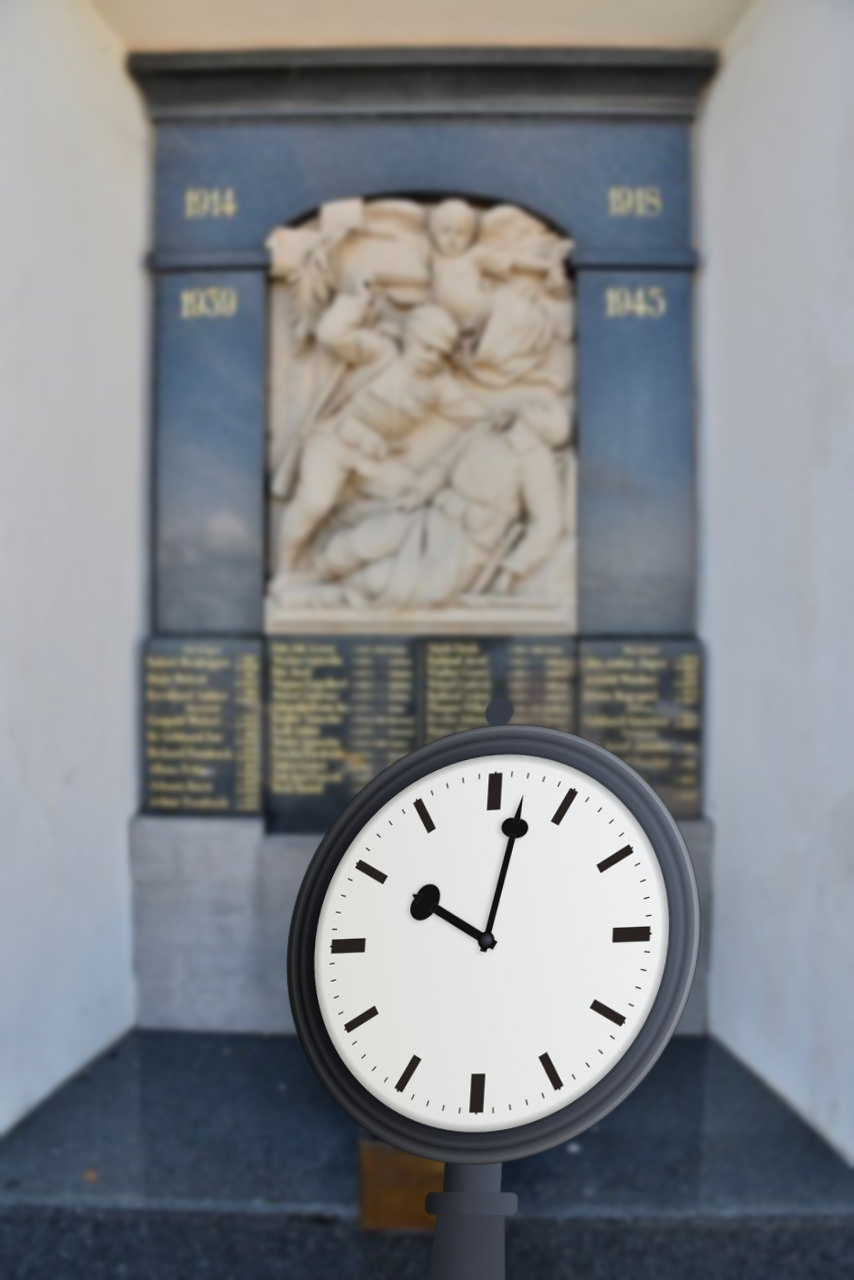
**10:02**
